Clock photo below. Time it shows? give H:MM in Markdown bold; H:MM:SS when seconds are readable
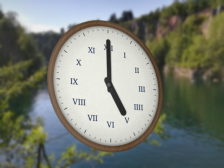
**5:00**
